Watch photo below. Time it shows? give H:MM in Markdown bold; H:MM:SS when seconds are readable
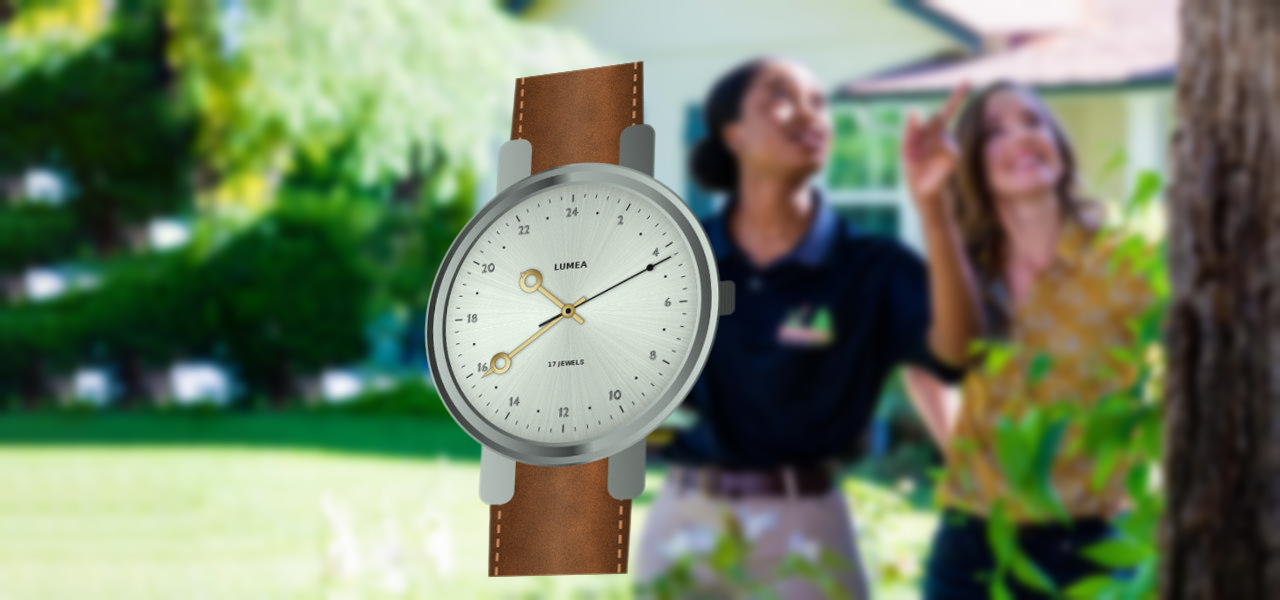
**20:39:11**
